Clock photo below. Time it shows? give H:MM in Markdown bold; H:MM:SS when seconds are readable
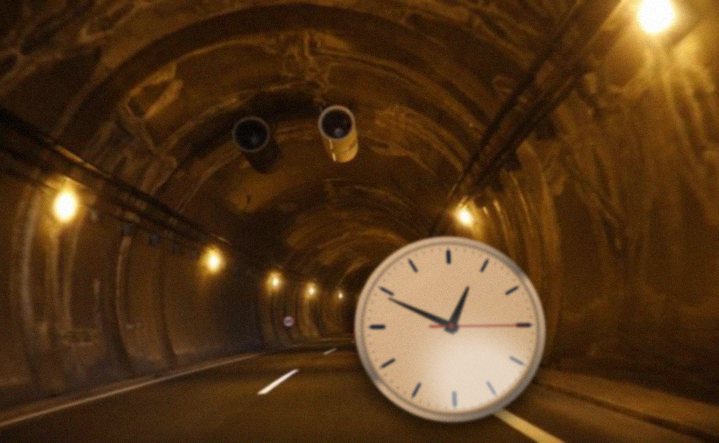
**12:49:15**
